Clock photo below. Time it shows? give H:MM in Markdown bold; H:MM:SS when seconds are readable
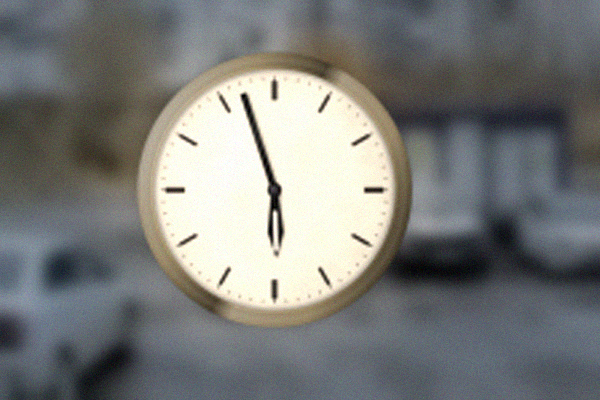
**5:57**
